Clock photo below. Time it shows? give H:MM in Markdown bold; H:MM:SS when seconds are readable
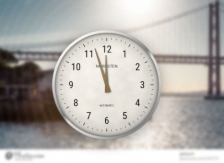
**11:57**
